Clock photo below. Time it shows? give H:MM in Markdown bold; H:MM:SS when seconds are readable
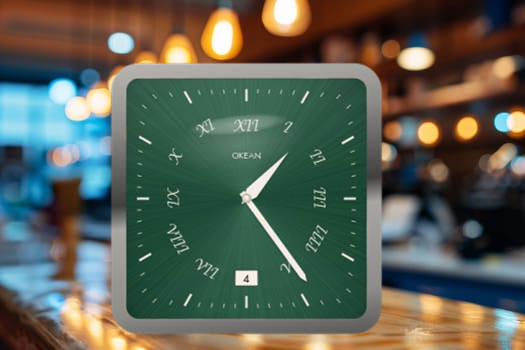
**1:24**
